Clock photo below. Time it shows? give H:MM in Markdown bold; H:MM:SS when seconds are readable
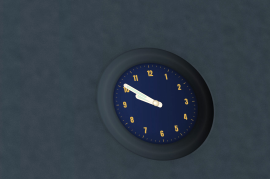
**9:51**
